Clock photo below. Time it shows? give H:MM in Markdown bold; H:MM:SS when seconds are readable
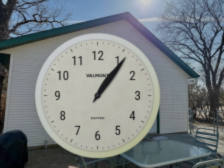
**1:06**
